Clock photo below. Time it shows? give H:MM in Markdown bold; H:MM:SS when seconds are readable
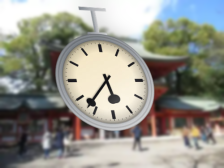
**5:37**
